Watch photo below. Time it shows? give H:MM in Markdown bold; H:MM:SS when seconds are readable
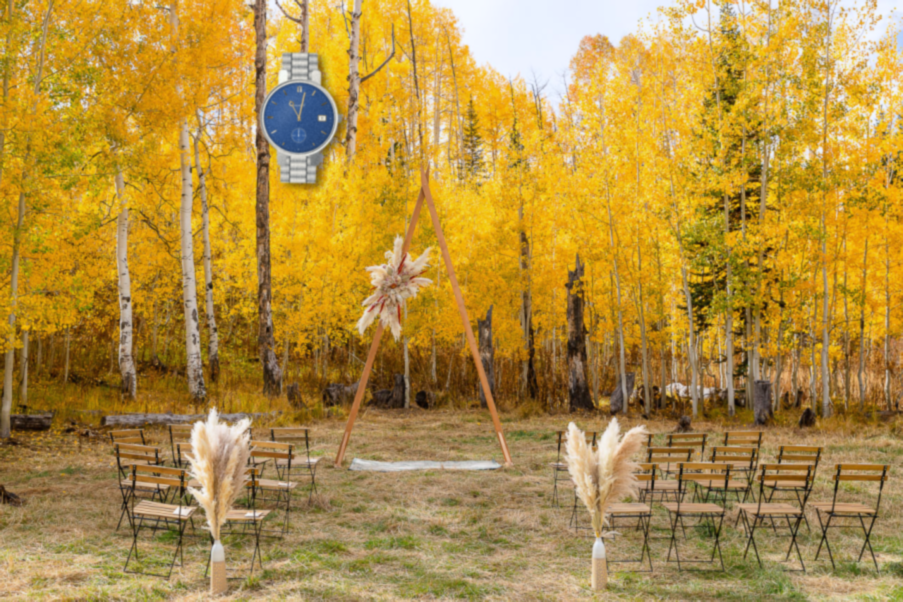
**11:02**
